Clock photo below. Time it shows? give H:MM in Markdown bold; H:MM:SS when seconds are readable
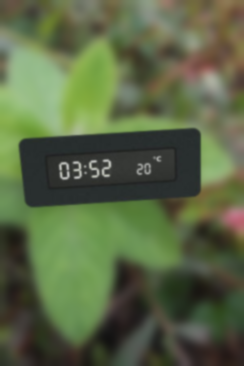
**3:52**
